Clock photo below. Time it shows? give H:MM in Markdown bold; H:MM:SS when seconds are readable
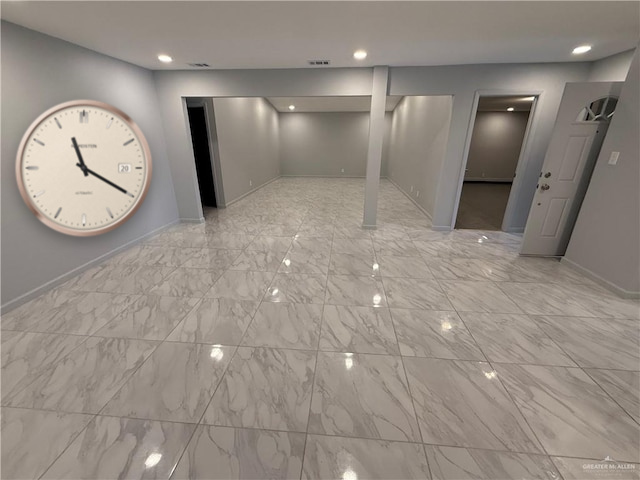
**11:20**
